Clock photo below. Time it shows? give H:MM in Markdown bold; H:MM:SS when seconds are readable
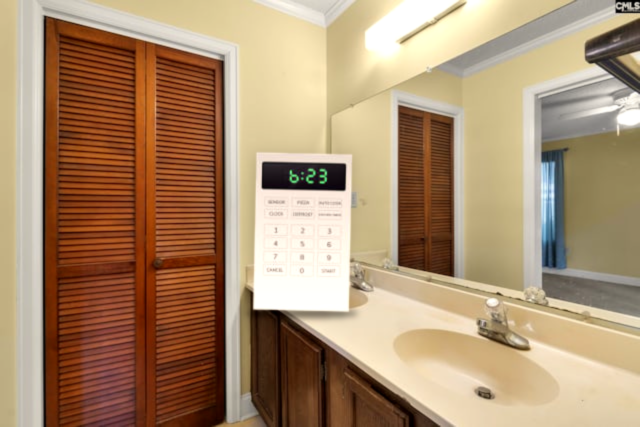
**6:23**
